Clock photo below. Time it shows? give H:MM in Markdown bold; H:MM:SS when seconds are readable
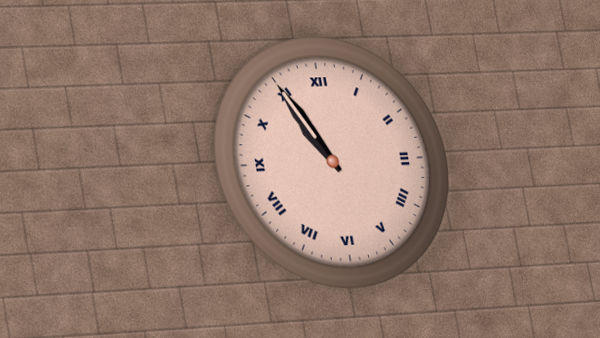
**10:55**
